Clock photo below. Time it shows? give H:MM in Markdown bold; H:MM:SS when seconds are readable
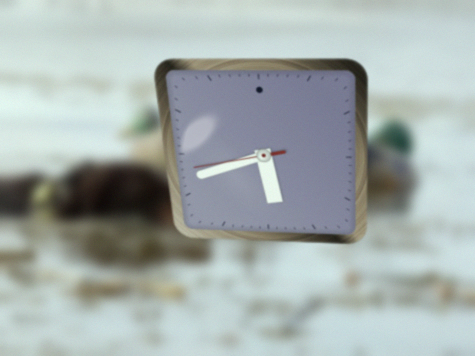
**5:41:43**
